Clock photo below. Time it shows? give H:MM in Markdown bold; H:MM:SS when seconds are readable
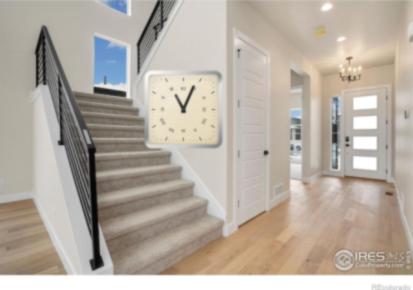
**11:04**
